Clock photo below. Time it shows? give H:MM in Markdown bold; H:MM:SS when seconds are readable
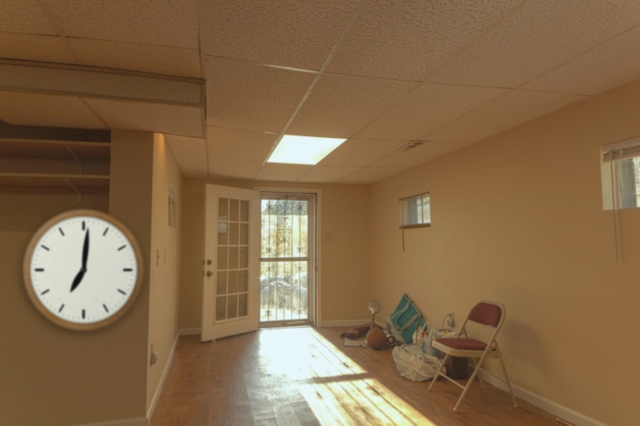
**7:01**
